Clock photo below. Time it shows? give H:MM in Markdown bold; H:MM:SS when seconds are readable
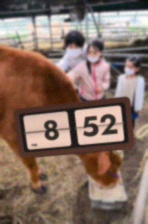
**8:52**
